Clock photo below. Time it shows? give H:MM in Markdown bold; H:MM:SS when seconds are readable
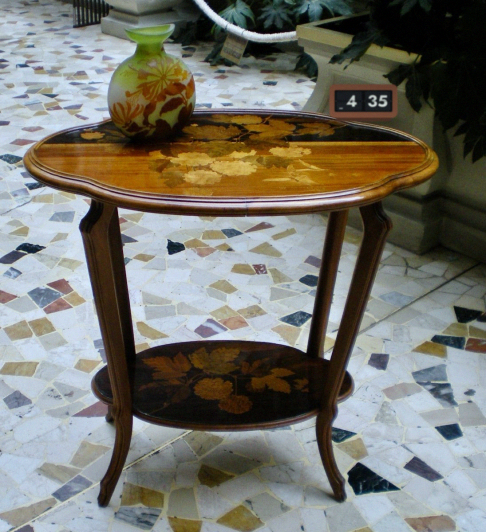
**4:35**
